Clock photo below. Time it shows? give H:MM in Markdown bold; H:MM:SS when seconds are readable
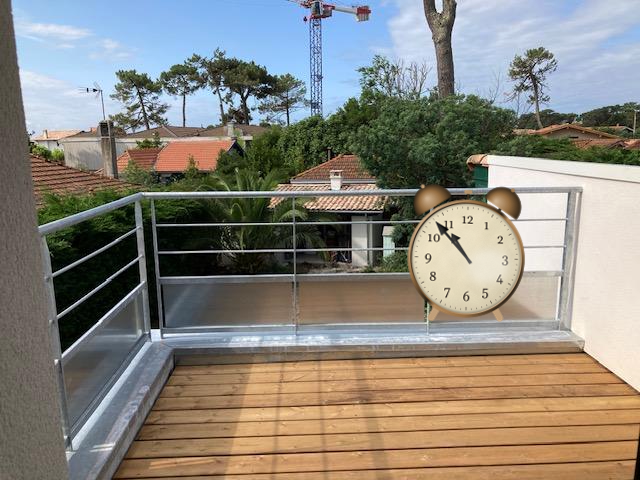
**10:53**
